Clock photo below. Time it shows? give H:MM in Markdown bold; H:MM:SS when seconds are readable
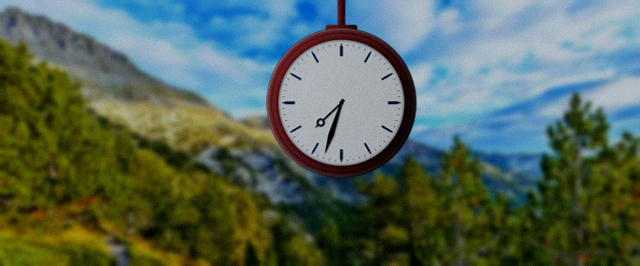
**7:33**
